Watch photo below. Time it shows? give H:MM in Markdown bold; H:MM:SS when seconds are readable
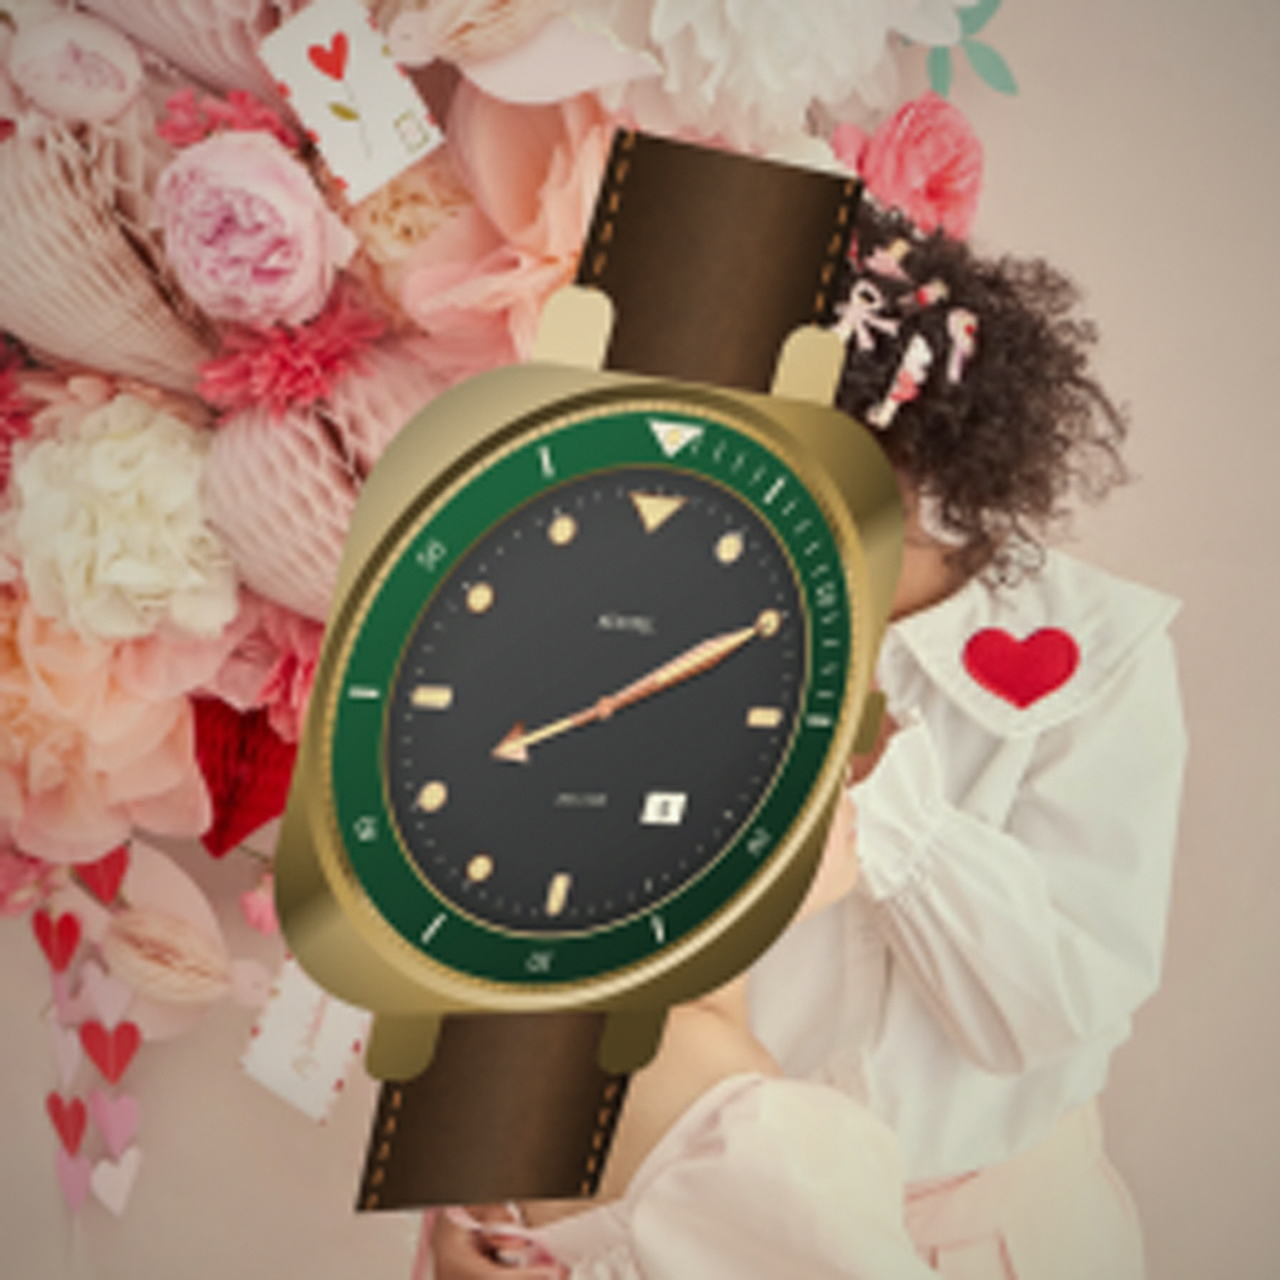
**8:10**
